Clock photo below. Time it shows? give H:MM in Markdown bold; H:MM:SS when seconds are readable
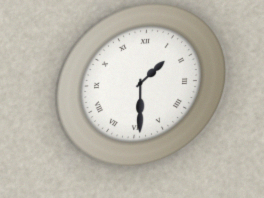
**1:29**
